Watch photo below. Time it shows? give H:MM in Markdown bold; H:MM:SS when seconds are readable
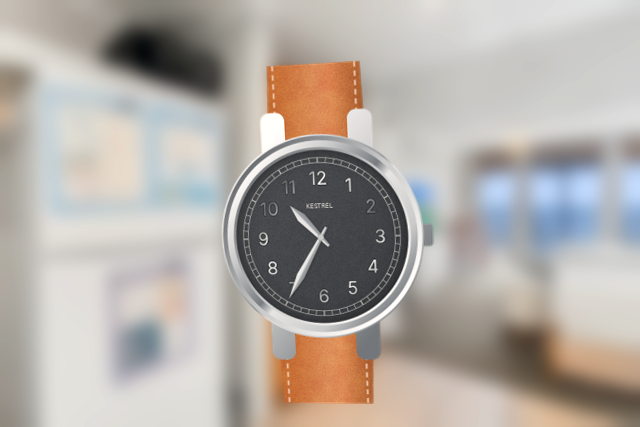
**10:35**
